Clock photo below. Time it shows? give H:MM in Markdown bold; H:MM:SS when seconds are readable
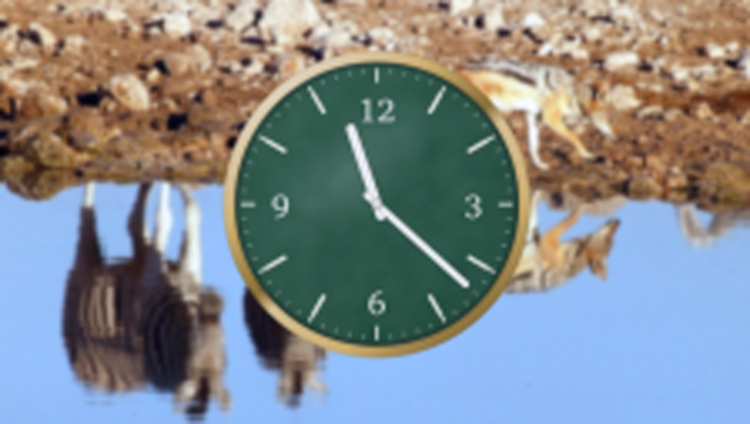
**11:22**
